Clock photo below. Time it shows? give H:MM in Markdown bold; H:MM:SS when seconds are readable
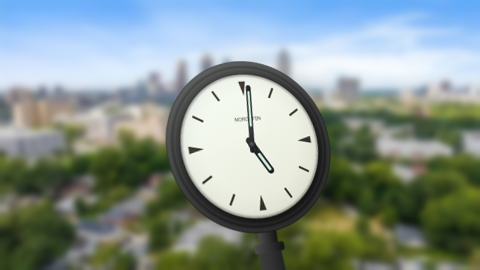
**5:01**
